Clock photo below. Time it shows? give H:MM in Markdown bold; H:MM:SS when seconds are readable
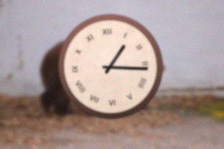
**1:16**
